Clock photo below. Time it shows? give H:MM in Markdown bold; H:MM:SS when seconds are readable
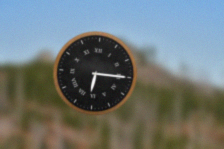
**6:15**
